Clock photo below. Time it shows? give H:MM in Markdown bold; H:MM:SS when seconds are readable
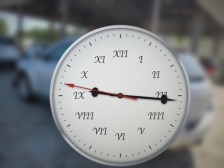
**9:15:47**
